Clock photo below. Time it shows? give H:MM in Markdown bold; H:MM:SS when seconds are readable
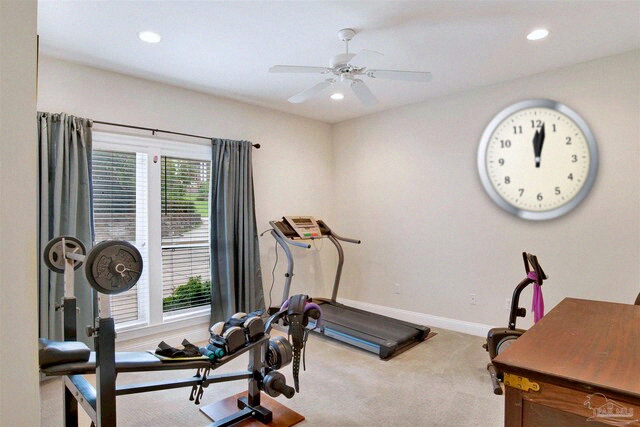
**12:02**
